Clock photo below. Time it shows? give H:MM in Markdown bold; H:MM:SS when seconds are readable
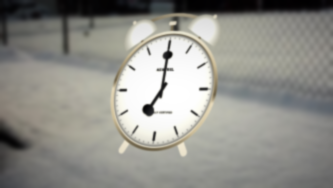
**7:00**
